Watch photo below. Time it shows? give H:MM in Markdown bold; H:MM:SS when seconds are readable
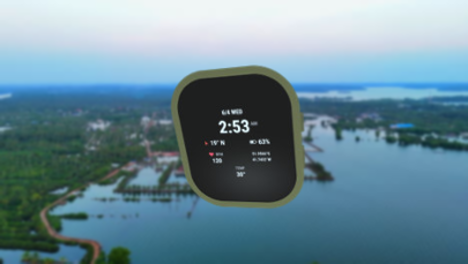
**2:53**
